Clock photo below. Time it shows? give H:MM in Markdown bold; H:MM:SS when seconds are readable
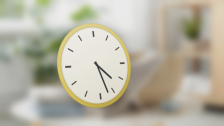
**4:27**
